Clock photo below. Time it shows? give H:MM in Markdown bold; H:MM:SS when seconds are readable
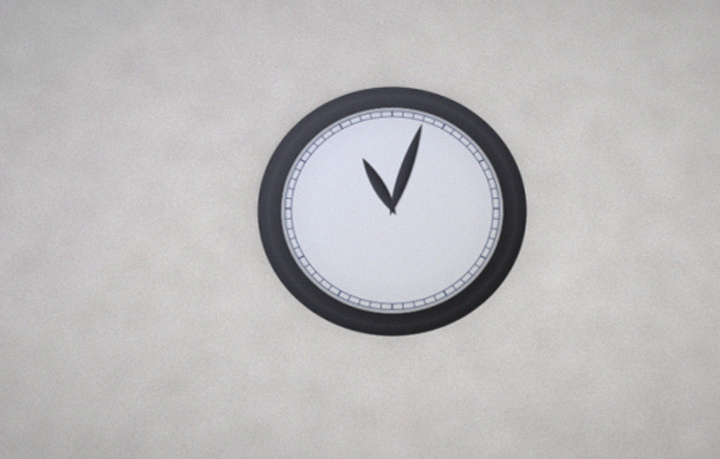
**11:03**
